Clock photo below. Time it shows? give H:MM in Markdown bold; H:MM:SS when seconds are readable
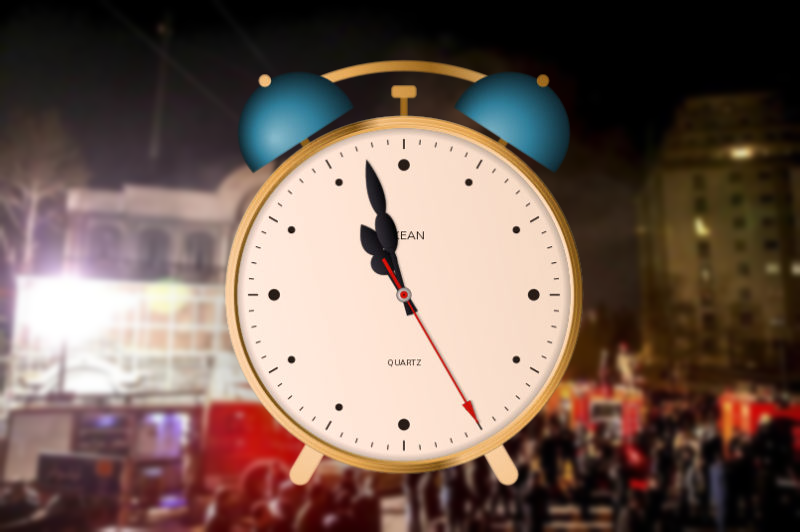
**10:57:25**
